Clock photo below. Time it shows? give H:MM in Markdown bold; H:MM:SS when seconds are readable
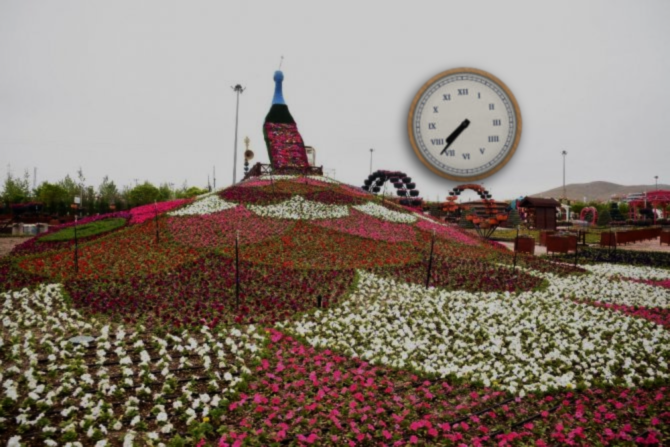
**7:37**
